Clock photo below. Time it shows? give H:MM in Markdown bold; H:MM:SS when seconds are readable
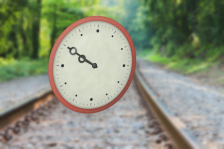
**9:50**
